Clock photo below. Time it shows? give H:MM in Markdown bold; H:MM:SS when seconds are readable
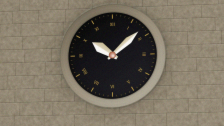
**10:08**
